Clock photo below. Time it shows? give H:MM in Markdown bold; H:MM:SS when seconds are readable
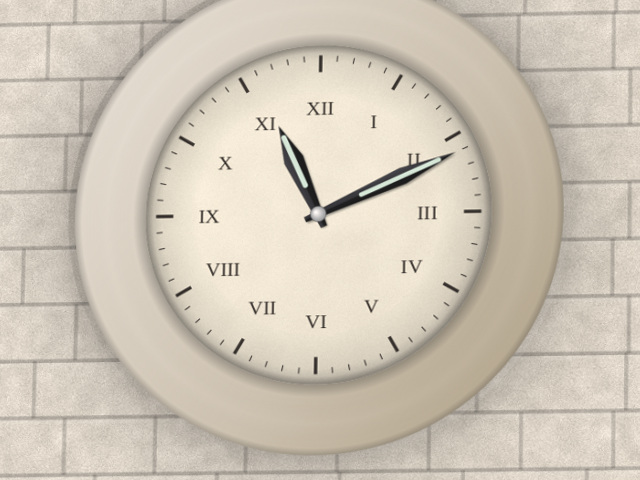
**11:11**
